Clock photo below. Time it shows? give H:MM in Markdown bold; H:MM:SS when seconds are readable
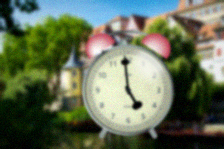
**4:59**
